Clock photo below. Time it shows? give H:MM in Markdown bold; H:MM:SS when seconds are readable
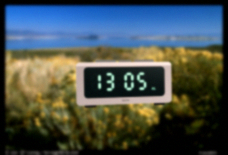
**13:05**
